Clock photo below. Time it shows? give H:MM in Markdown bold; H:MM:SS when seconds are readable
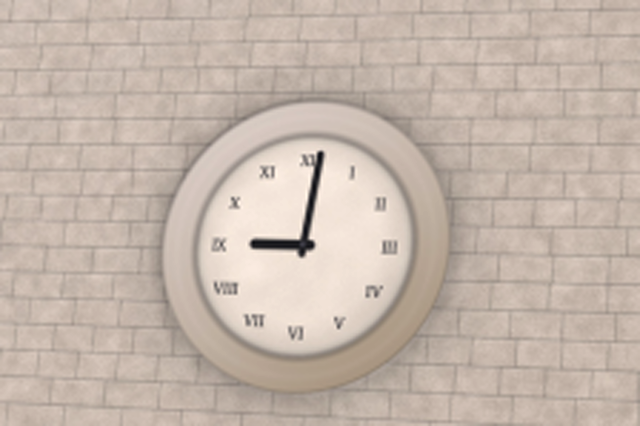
**9:01**
